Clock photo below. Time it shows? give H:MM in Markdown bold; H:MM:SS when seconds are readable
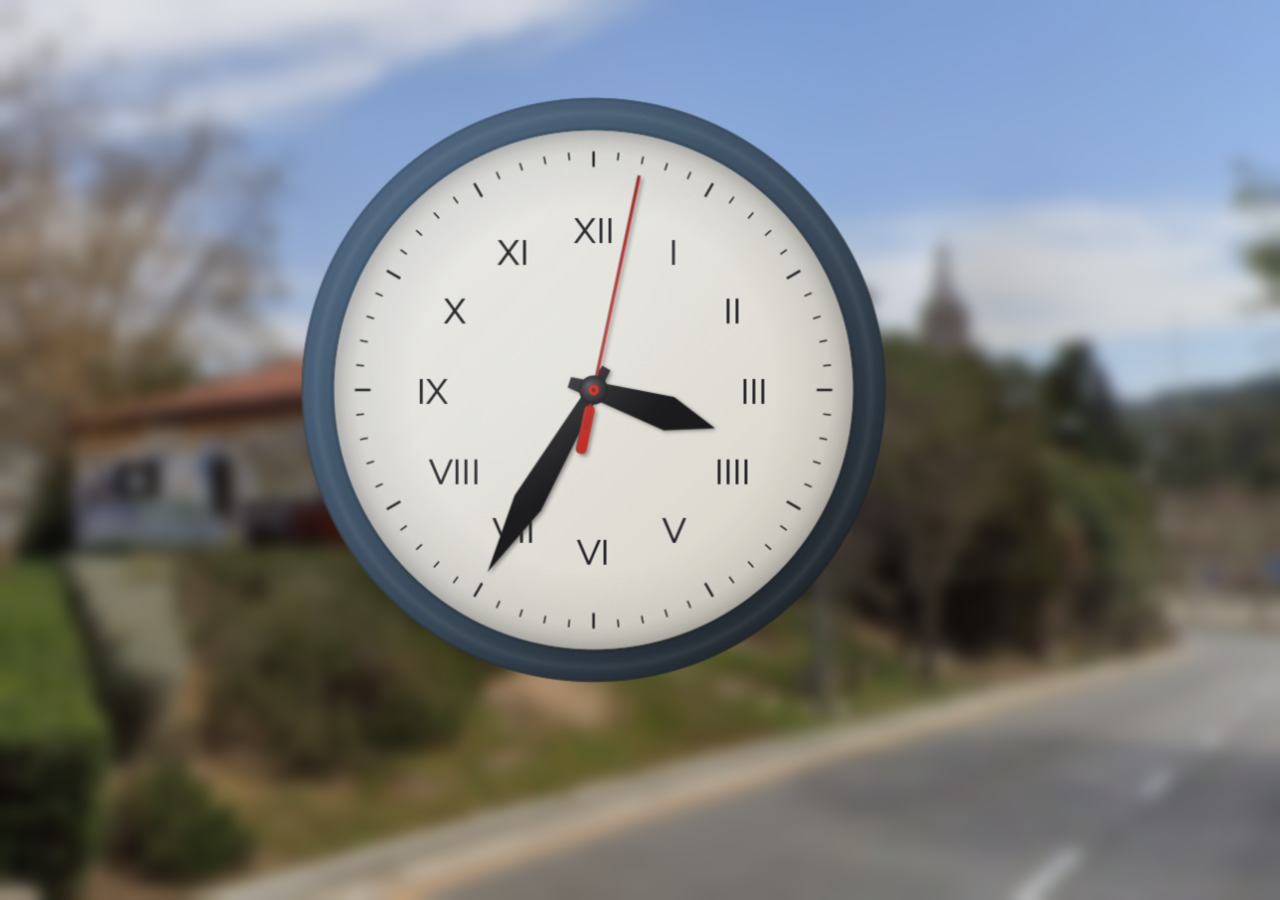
**3:35:02**
